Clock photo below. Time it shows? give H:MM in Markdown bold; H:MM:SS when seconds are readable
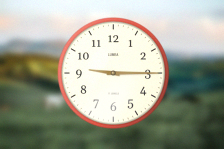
**9:15**
